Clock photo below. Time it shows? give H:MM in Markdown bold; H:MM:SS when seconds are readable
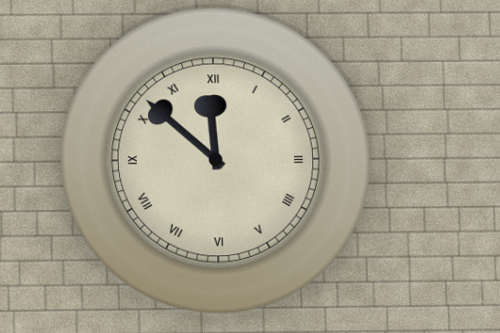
**11:52**
